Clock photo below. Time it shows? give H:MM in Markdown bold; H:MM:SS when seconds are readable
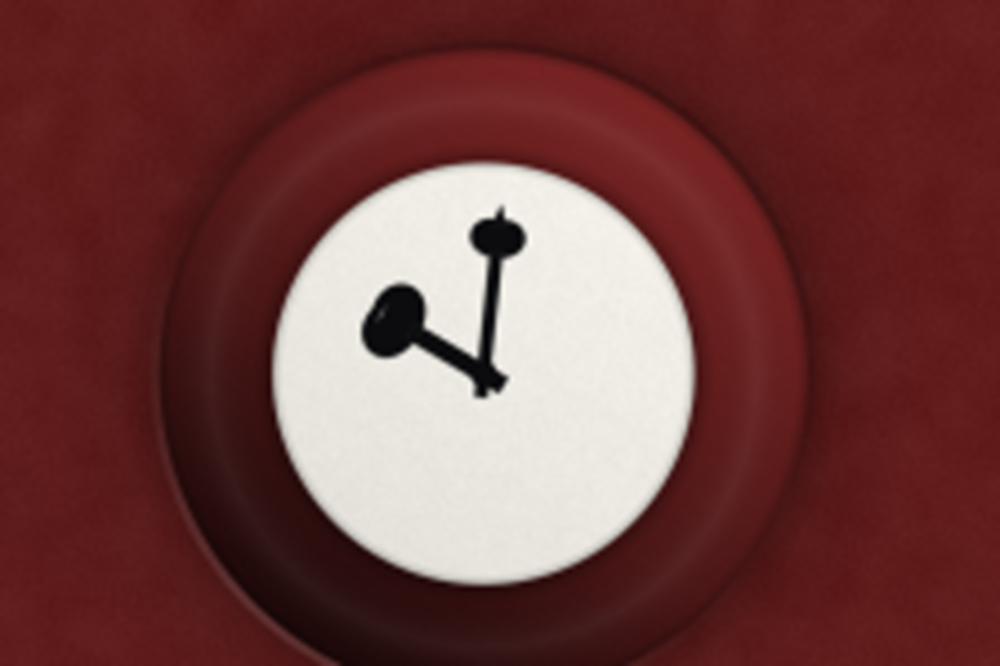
**10:01**
